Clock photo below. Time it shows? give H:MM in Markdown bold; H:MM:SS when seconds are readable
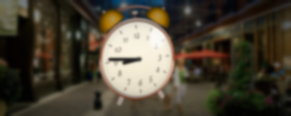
**8:46**
